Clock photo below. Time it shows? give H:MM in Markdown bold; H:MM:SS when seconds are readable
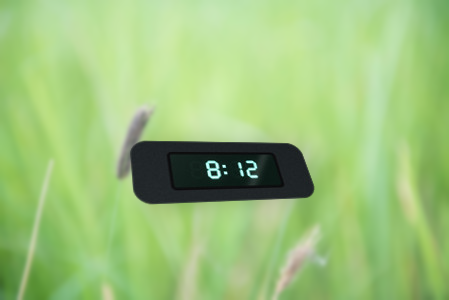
**8:12**
